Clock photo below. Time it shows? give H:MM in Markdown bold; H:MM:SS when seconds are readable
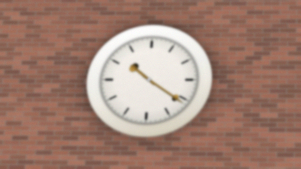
**10:21**
